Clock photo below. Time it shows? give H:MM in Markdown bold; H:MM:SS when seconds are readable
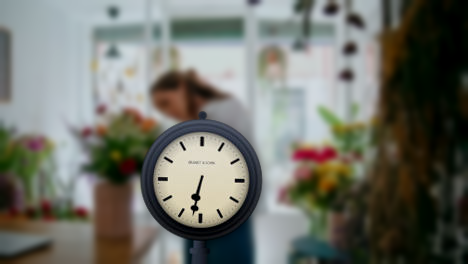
**6:32**
